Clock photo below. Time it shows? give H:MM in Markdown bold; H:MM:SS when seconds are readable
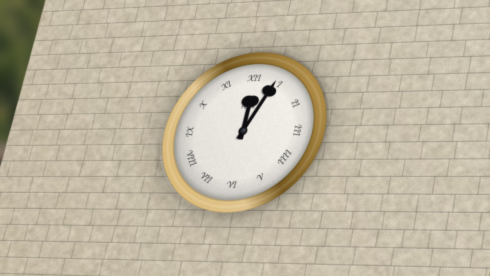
**12:04**
